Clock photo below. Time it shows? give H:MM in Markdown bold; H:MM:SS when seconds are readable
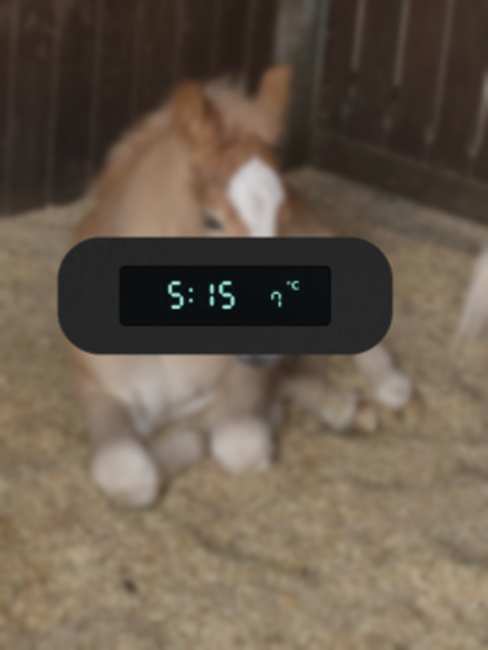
**5:15**
